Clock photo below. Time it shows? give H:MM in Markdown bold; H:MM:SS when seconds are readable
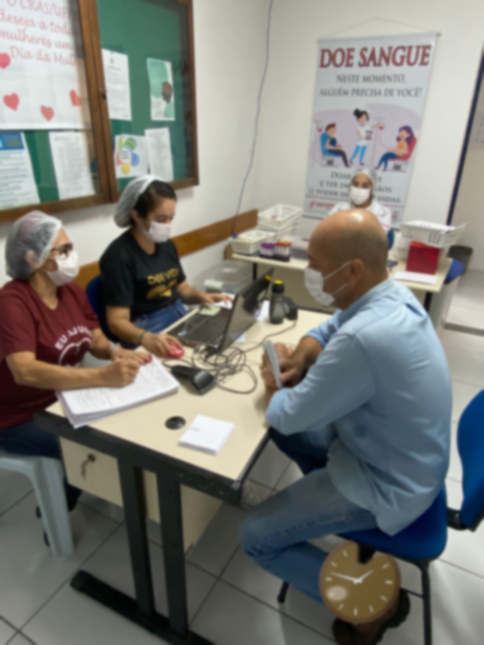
**1:47**
